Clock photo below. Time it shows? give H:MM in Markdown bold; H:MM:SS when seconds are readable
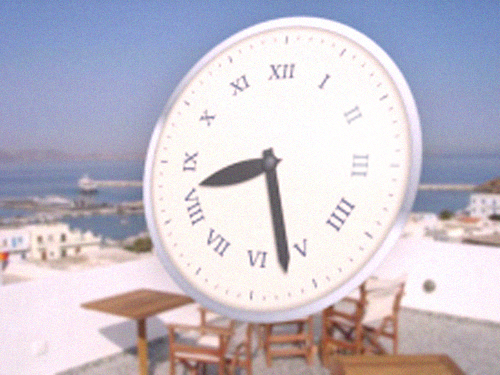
**8:27**
